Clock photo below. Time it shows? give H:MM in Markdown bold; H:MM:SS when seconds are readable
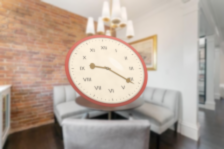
**9:21**
